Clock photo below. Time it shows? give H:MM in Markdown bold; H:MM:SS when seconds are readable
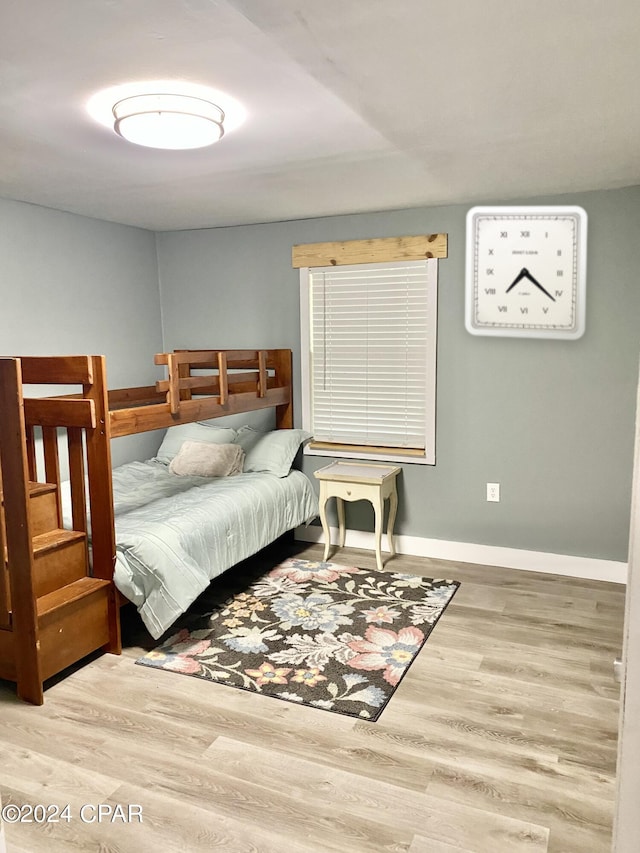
**7:22**
